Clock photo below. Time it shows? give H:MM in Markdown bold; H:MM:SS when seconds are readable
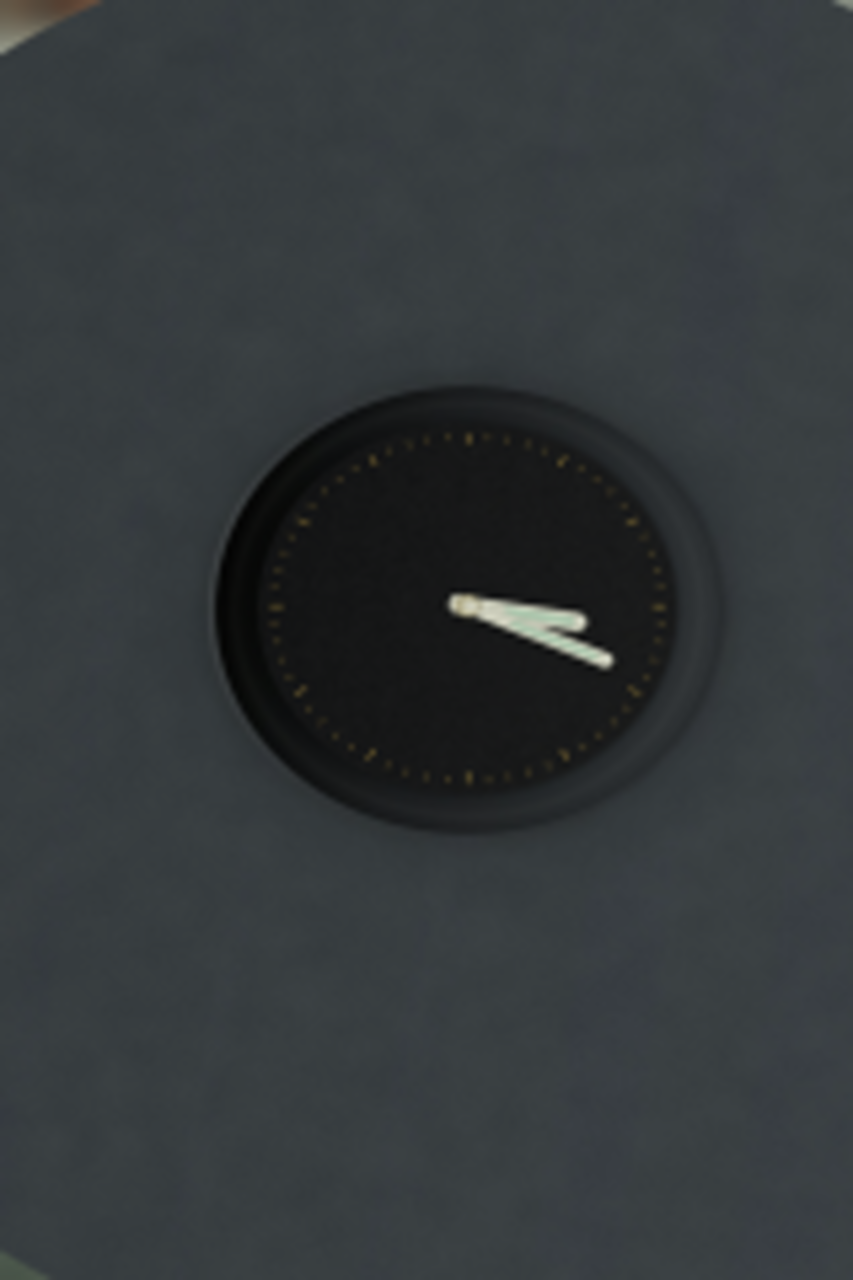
**3:19**
